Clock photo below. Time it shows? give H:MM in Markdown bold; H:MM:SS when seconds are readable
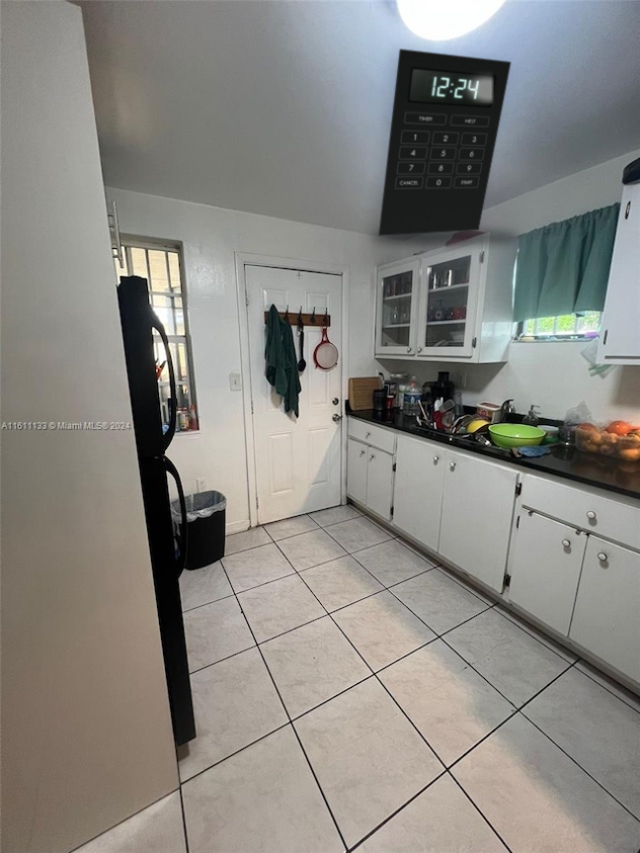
**12:24**
